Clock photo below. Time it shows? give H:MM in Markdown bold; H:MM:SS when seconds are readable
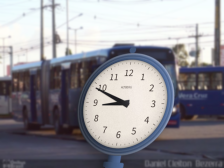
**8:49**
